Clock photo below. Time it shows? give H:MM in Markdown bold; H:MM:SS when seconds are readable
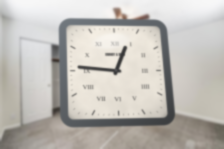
**12:46**
